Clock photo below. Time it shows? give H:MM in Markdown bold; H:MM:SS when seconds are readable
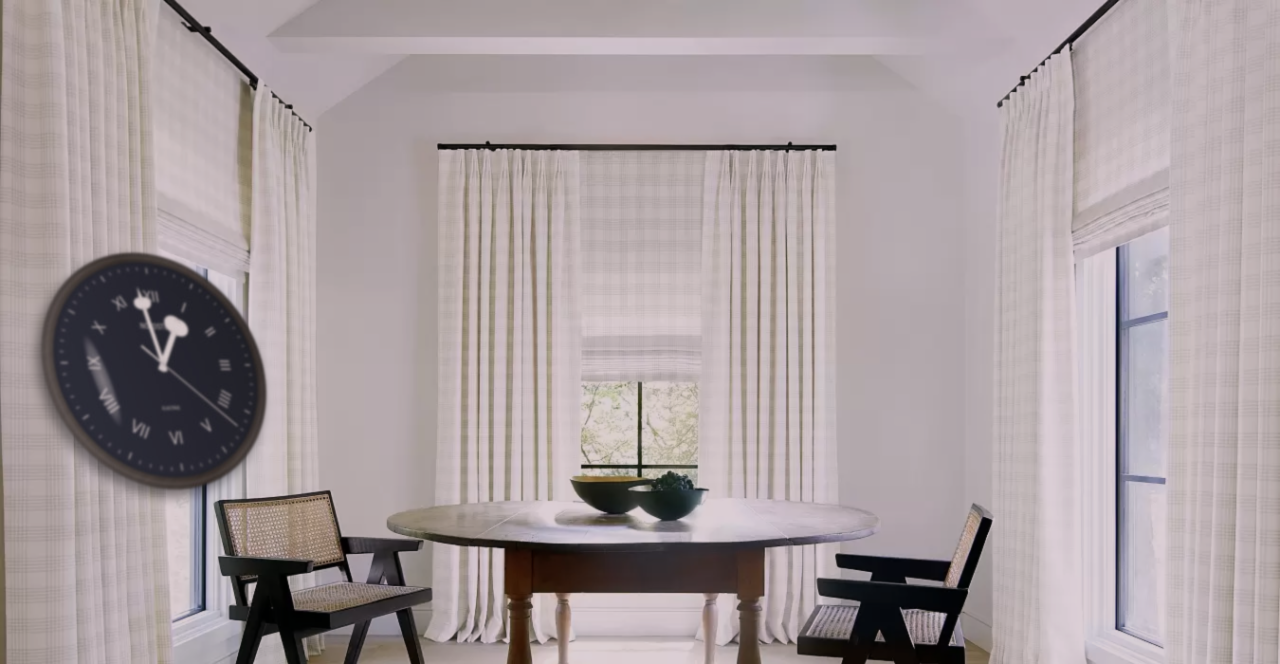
**12:58:22**
